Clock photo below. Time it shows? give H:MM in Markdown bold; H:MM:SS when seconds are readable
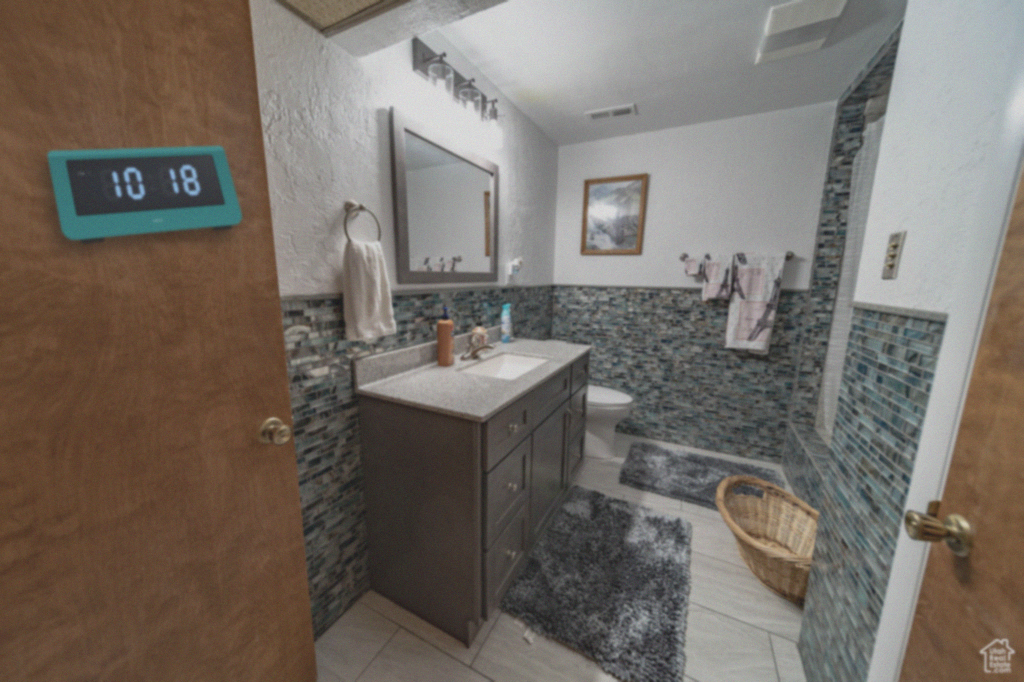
**10:18**
